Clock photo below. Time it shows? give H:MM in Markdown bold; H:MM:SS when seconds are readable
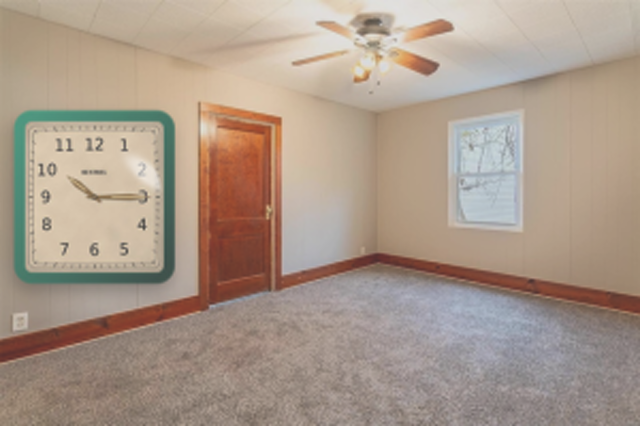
**10:15**
